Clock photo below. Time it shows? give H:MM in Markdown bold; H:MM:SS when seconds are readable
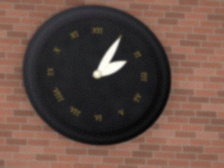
**2:05**
